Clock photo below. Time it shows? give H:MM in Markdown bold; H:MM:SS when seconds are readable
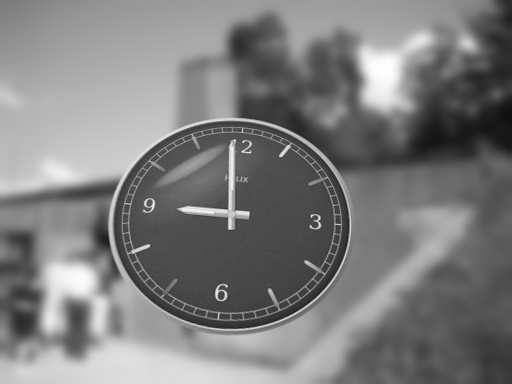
**8:59**
